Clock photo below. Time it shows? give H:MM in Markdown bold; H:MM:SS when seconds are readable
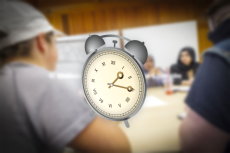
**1:15**
